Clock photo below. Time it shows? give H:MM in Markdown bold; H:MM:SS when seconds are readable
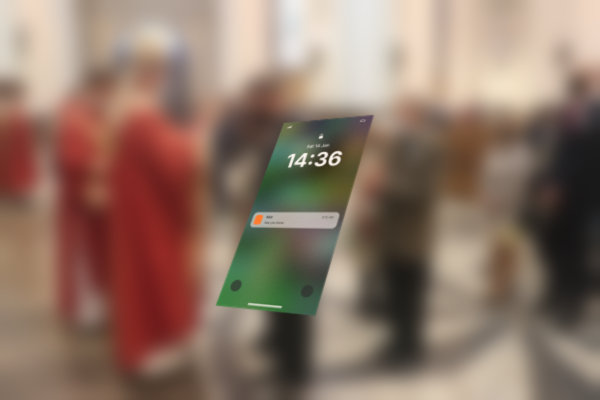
**14:36**
